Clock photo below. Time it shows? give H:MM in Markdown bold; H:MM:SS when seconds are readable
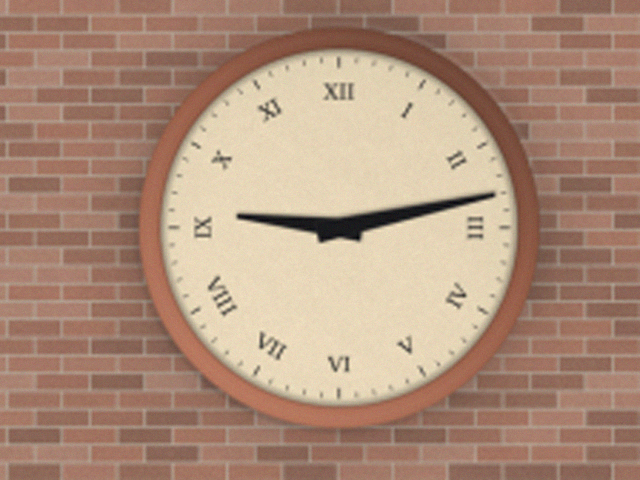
**9:13**
